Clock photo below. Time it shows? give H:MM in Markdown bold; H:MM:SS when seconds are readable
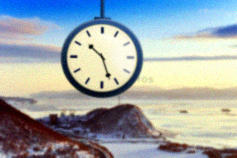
**10:27**
